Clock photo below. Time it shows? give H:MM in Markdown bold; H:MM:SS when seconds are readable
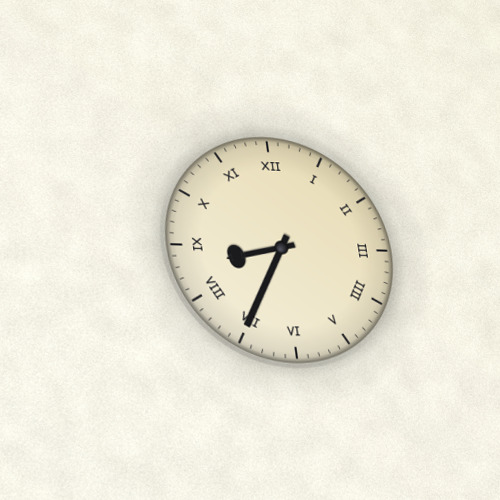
**8:35**
